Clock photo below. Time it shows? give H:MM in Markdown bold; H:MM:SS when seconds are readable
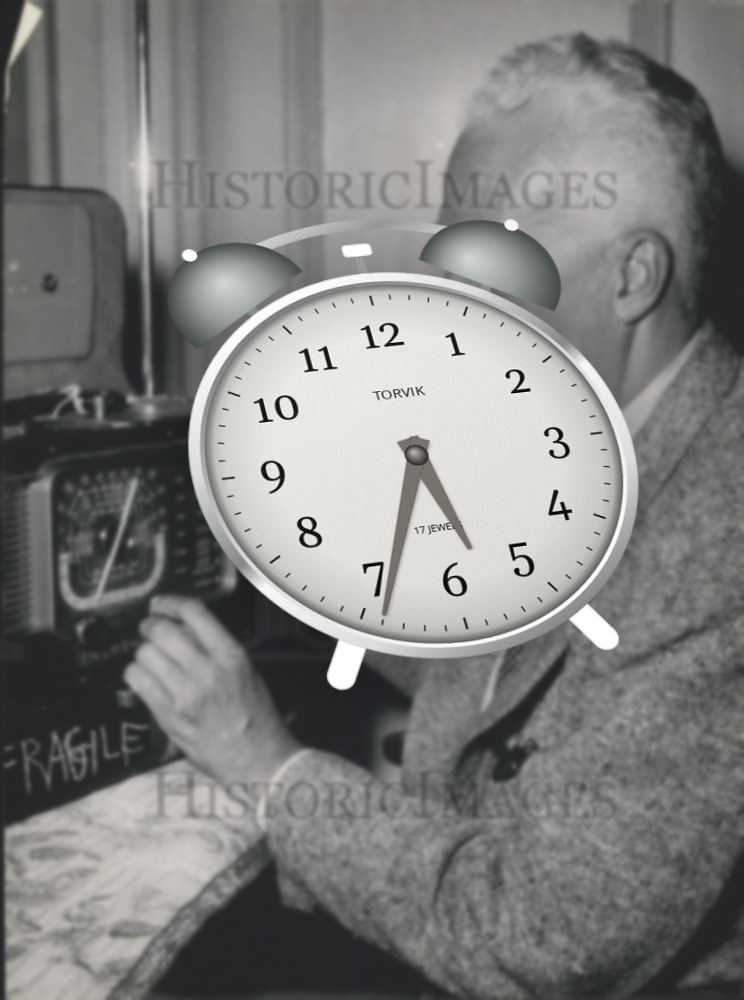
**5:34**
